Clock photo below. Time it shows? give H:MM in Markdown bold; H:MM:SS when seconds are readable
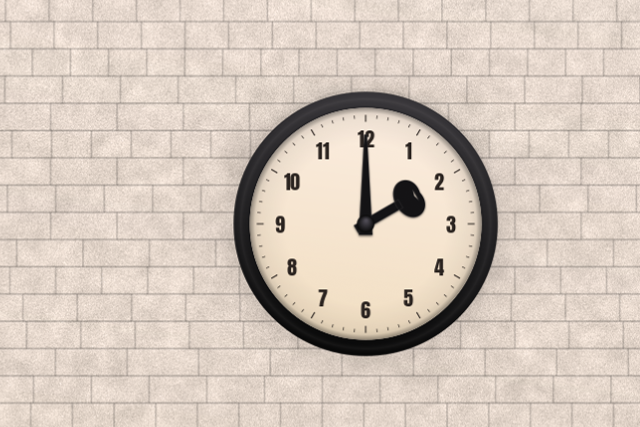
**2:00**
